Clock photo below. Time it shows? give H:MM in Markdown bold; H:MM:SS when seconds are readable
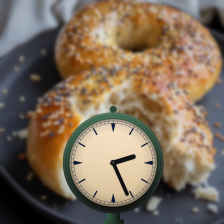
**2:26**
